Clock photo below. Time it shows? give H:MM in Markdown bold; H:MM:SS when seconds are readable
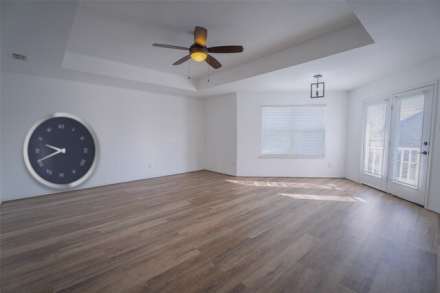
**9:41**
